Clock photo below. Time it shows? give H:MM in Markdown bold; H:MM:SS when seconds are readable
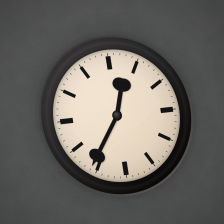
**12:36**
